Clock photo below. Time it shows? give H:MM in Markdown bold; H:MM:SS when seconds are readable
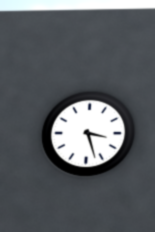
**3:27**
